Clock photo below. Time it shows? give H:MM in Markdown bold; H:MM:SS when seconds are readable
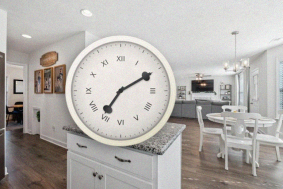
**7:10**
